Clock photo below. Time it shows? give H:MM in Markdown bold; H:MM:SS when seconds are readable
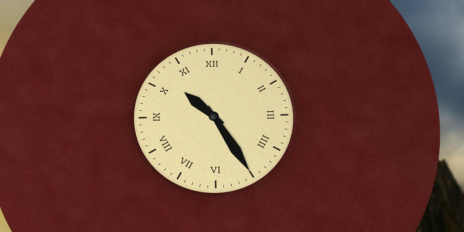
**10:25**
